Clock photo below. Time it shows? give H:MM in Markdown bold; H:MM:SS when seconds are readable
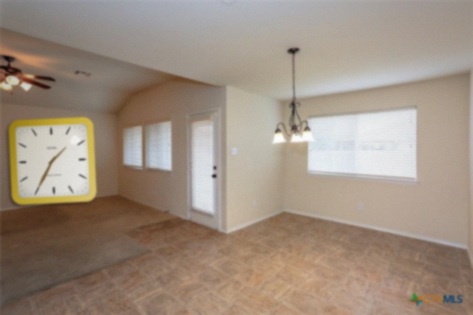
**1:35**
